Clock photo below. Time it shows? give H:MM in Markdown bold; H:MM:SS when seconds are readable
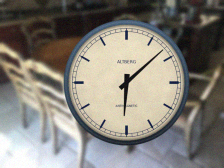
**6:08**
